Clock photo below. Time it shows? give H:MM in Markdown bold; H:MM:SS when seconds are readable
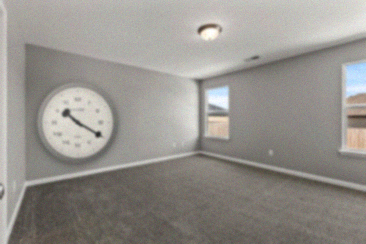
**10:20**
